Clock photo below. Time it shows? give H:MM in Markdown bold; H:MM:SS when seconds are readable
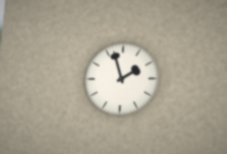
**1:57**
